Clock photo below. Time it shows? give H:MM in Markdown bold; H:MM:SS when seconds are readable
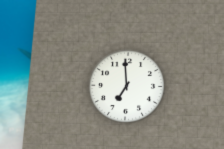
**6:59**
